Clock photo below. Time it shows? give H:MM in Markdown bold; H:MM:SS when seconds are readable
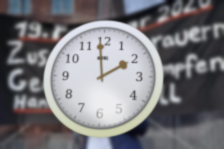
**1:59**
